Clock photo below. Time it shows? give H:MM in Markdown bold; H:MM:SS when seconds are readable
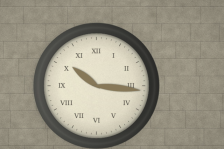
**10:16**
